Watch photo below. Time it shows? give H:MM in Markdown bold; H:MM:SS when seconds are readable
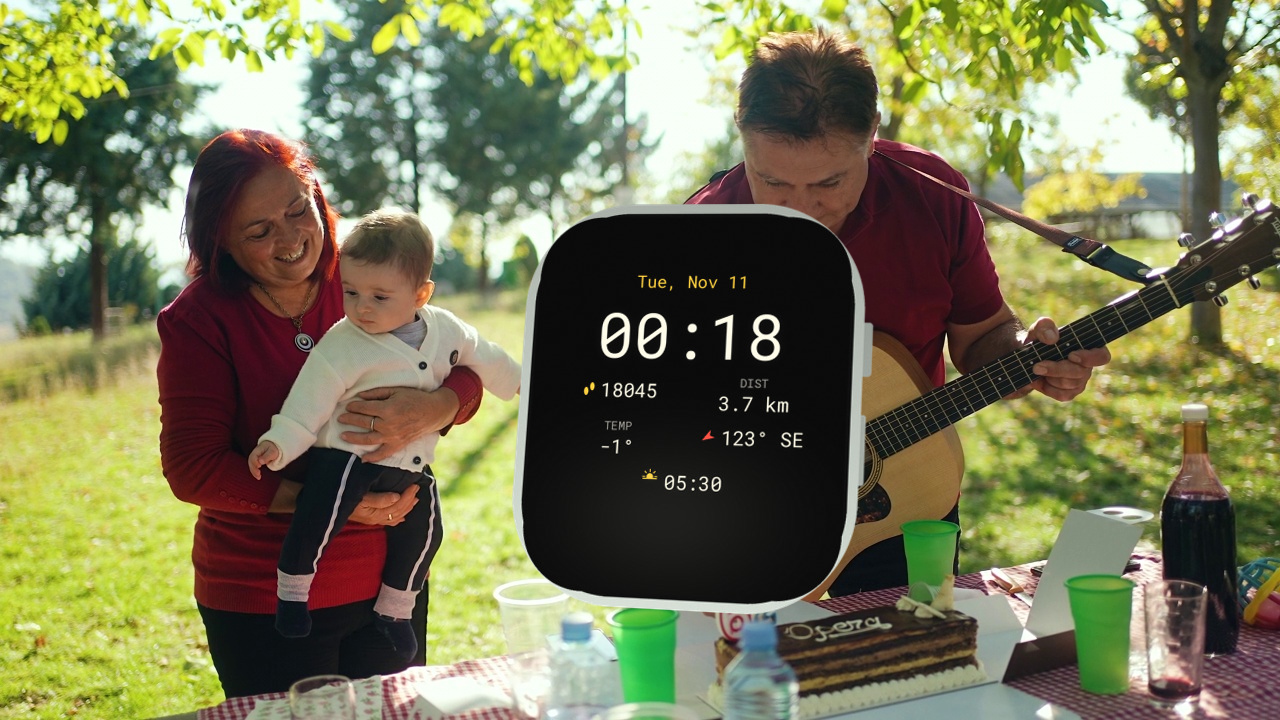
**0:18**
